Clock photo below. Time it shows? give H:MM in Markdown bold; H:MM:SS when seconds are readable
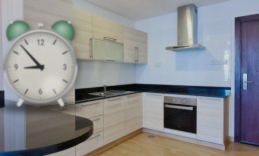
**8:53**
